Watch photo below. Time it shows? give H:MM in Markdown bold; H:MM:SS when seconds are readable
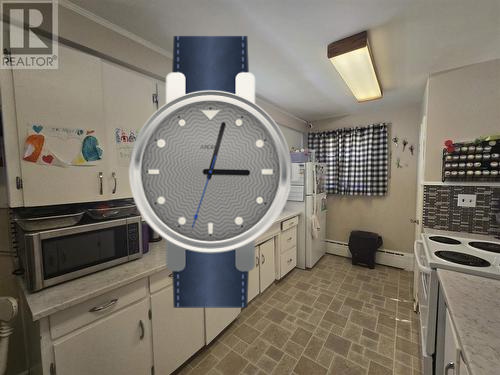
**3:02:33**
